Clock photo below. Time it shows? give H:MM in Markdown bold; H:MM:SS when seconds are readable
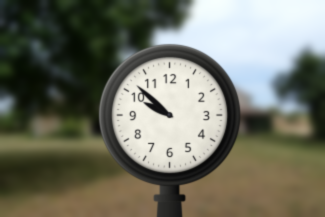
**9:52**
